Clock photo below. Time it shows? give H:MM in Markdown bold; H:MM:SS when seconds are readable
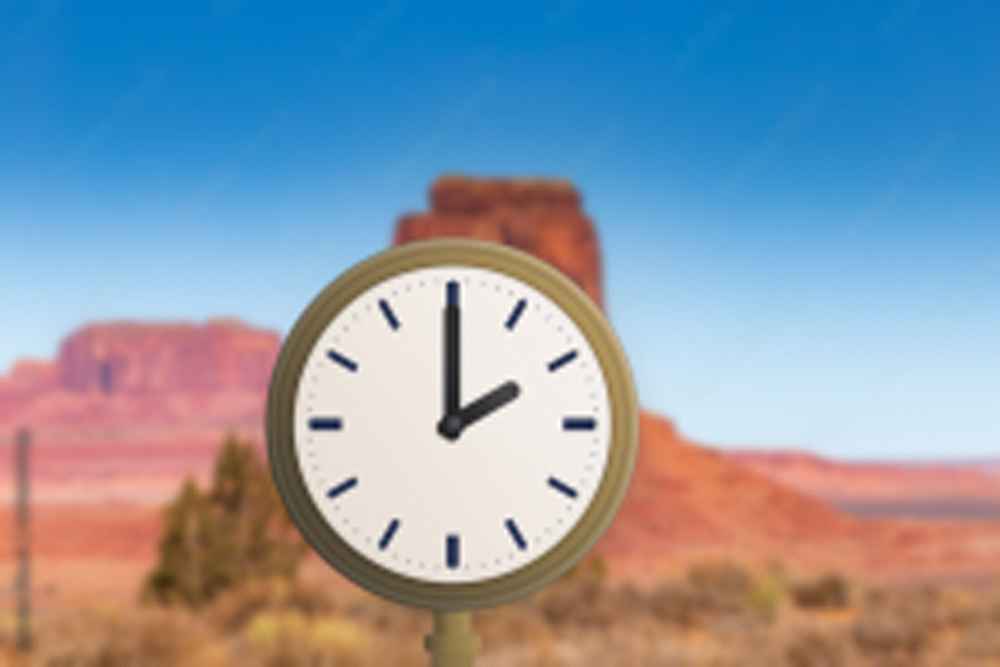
**2:00**
